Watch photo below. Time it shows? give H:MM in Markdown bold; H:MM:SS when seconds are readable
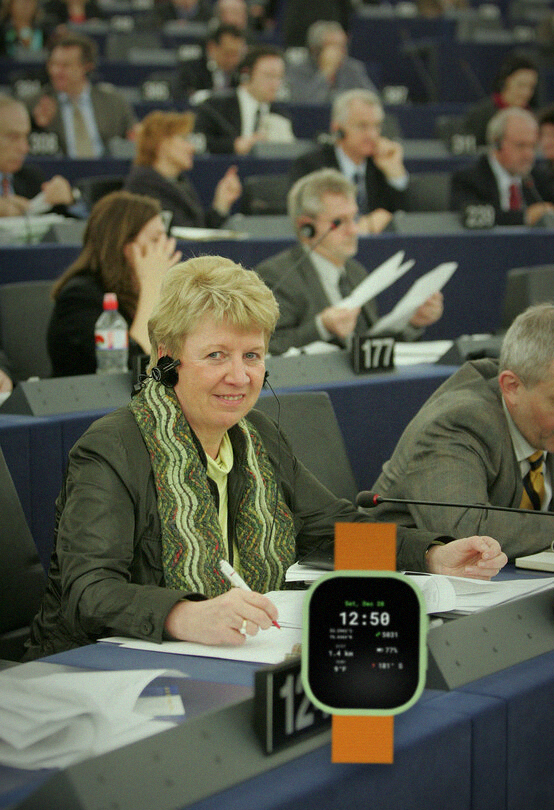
**12:50**
